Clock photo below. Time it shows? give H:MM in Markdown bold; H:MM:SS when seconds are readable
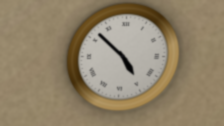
**4:52**
